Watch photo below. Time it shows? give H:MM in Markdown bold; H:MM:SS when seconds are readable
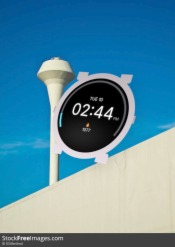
**2:44**
